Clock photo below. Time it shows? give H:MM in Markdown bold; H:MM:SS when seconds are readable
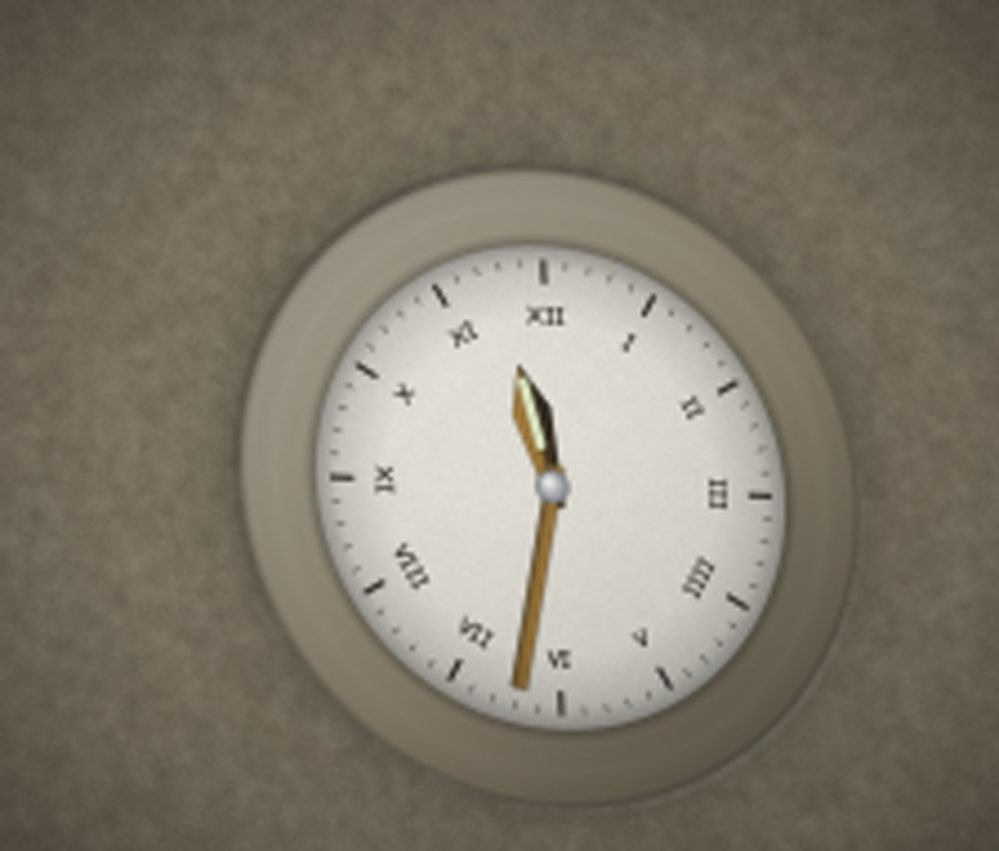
**11:32**
